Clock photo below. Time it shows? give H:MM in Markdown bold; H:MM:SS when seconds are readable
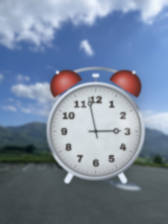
**2:58**
